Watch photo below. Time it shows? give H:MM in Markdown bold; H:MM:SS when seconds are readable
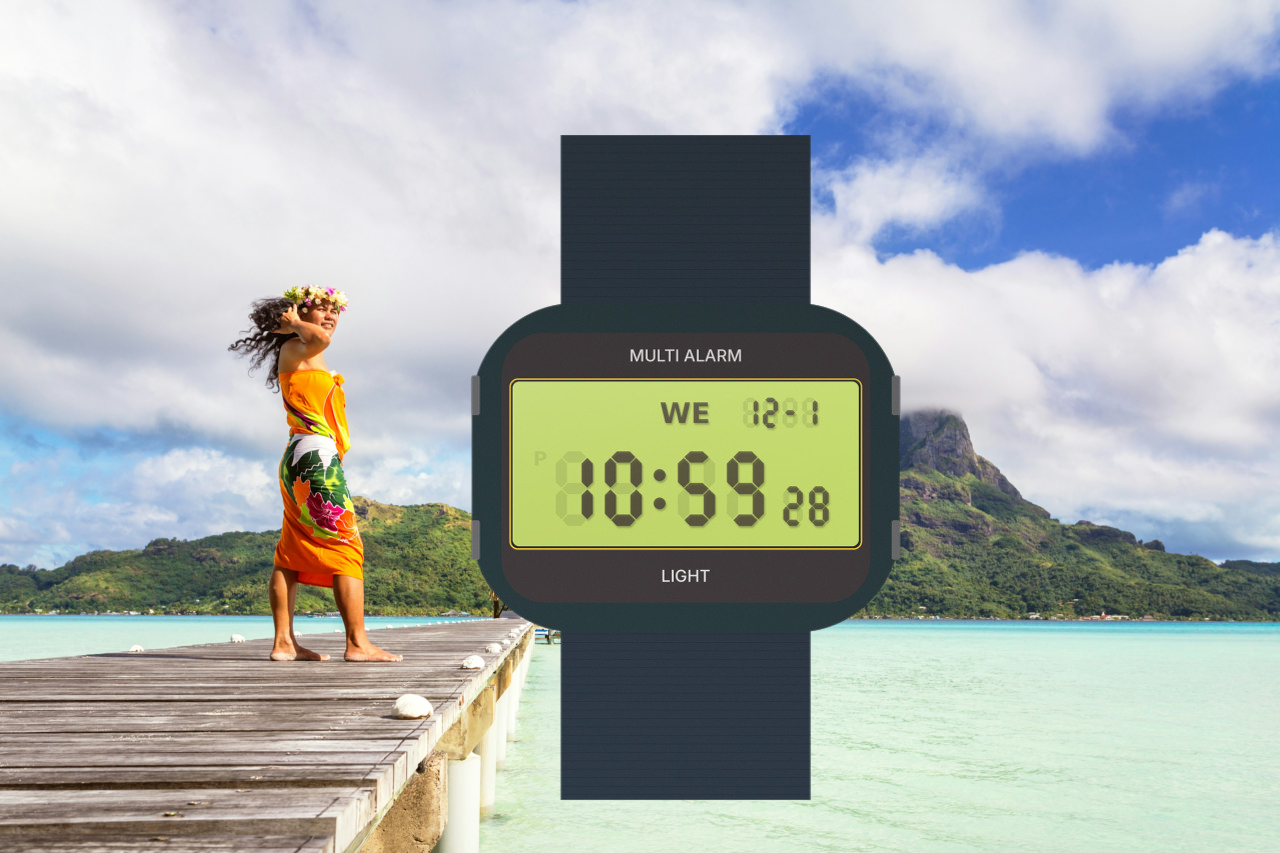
**10:59:28**
